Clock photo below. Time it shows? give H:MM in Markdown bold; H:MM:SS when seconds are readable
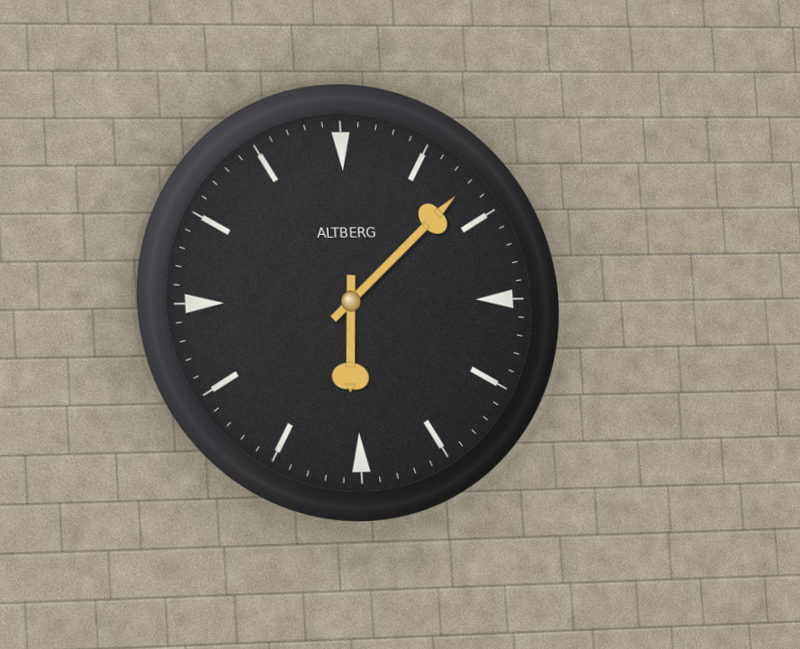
**6:08**
